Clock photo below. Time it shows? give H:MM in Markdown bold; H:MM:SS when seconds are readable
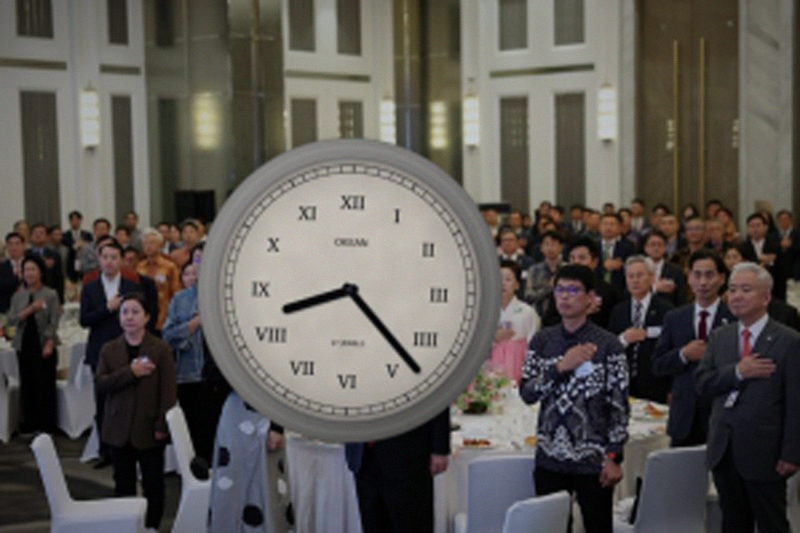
**8:23**
